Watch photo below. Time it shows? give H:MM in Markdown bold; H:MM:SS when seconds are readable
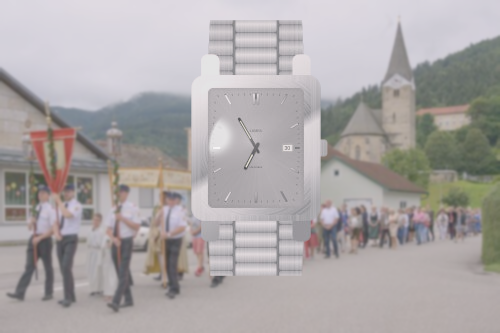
**6:55**
